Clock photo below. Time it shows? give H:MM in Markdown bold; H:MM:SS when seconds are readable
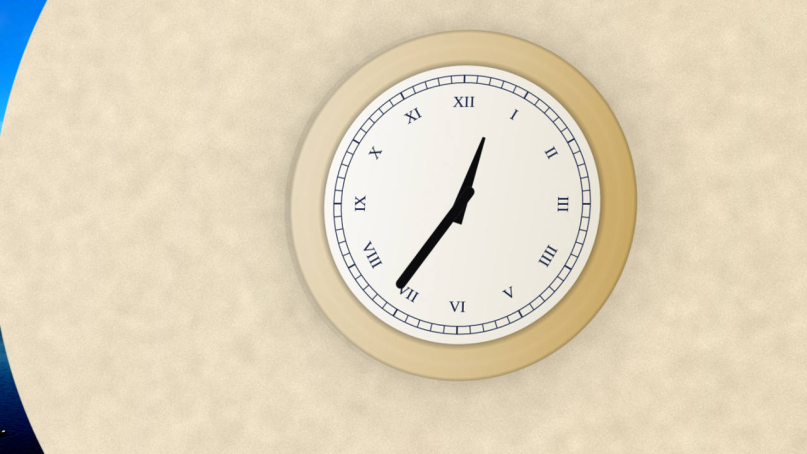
**12:36**
